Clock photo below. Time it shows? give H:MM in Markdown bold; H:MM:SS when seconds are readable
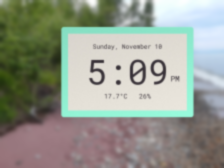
**5:09**
